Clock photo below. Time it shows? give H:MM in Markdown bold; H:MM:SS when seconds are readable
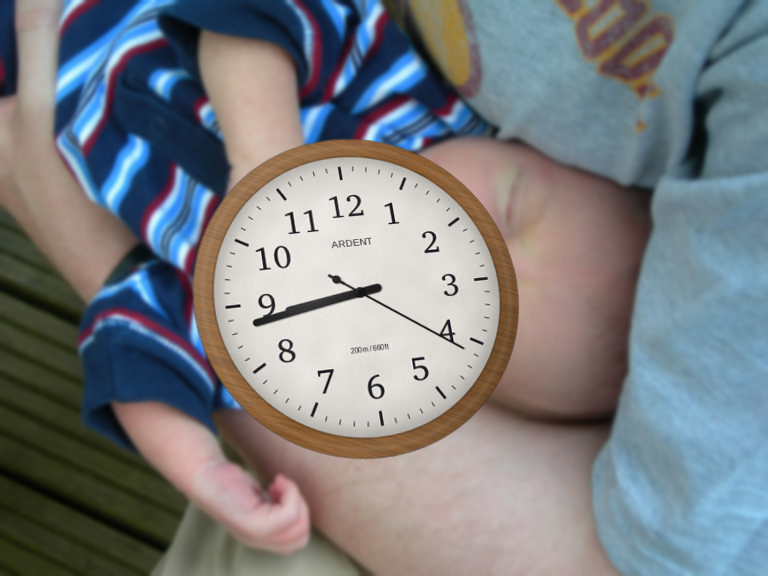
**8:43:21**
